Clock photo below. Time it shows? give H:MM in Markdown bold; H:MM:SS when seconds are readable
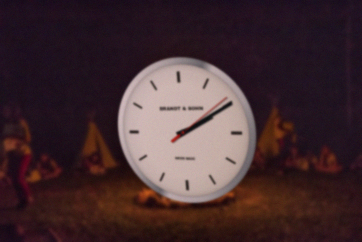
**2:10:09**
